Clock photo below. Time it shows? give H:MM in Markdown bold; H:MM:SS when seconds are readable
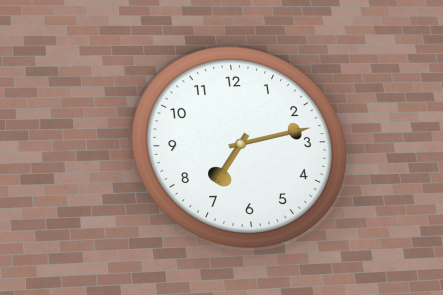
**7:13**
